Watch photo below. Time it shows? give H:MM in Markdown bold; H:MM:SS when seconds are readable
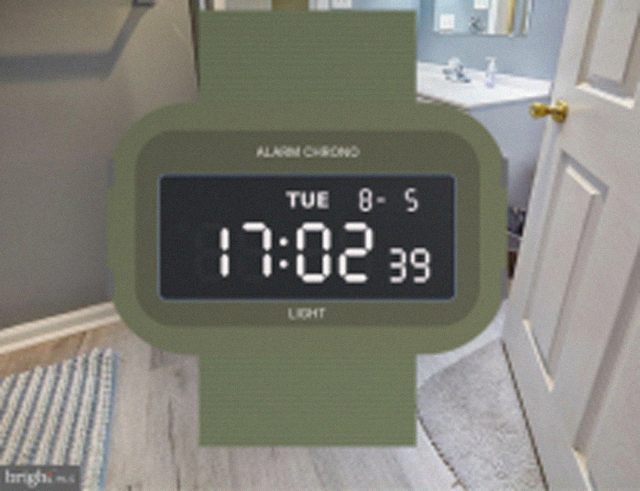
**17:02:39**
